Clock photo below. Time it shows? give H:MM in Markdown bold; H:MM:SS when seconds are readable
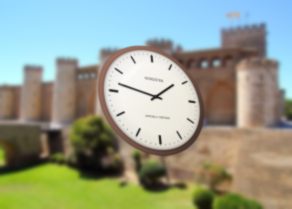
**1:47**
